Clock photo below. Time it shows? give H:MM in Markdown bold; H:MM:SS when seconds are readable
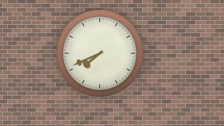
**7:41**
